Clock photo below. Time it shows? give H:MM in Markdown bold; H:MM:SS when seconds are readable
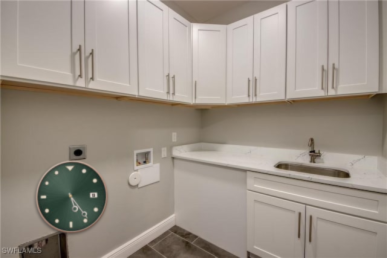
**5:24**
